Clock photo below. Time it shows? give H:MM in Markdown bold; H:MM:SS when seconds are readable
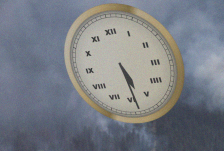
**5:29**
